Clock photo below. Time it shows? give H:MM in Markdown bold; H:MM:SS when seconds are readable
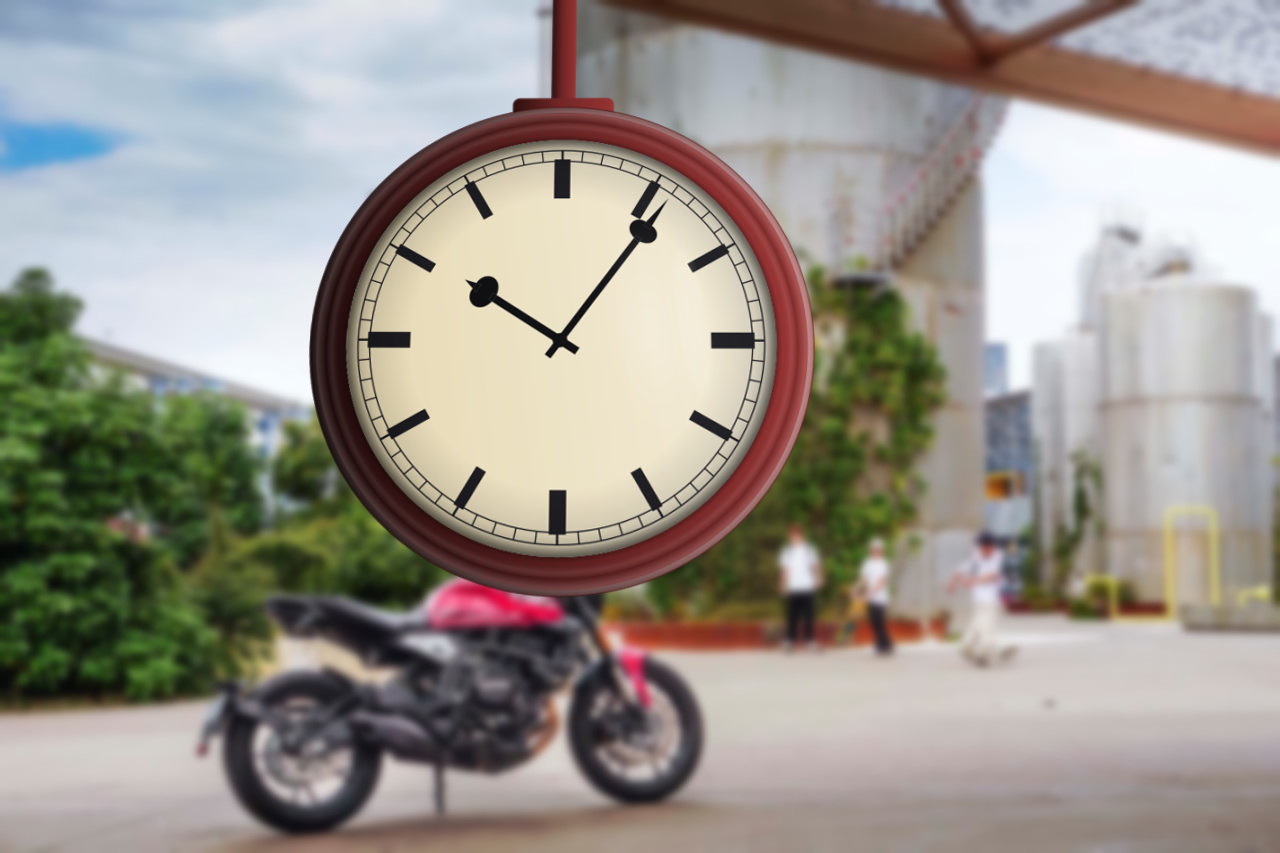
**10:06**
